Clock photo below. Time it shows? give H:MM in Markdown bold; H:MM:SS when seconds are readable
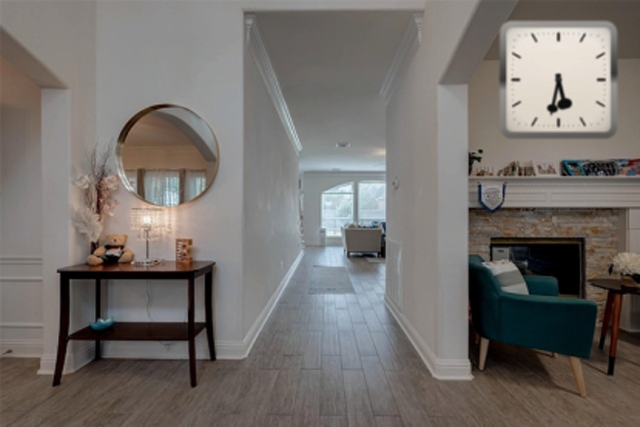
**5:32**
